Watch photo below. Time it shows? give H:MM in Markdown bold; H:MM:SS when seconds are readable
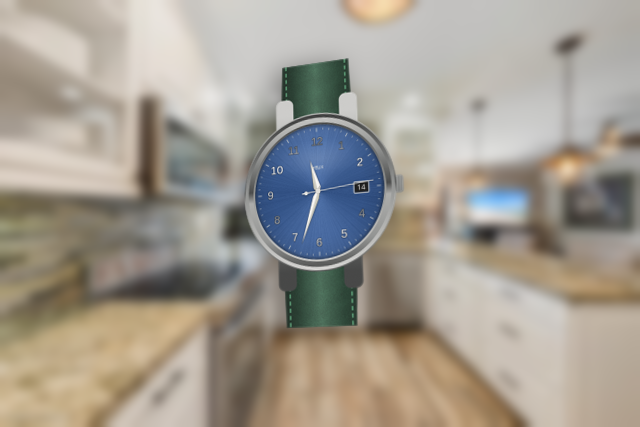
**11:33:14**
